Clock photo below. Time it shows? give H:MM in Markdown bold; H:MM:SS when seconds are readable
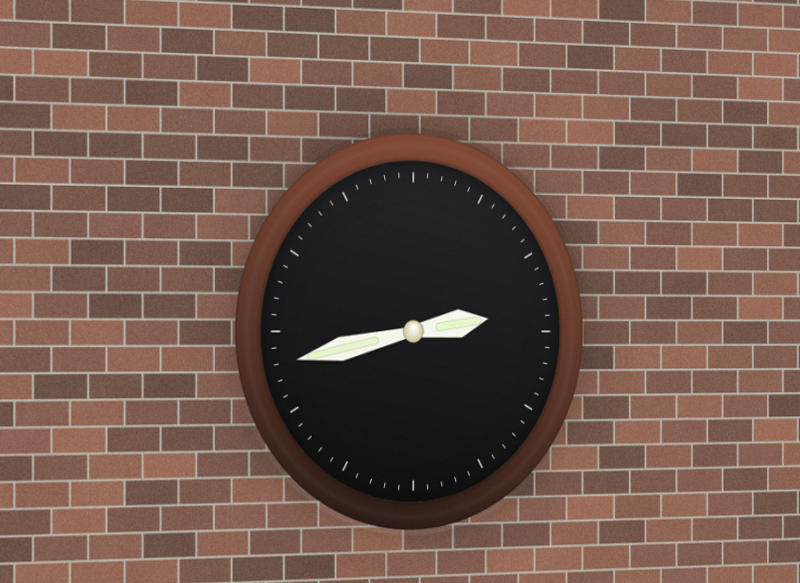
**2:43**
